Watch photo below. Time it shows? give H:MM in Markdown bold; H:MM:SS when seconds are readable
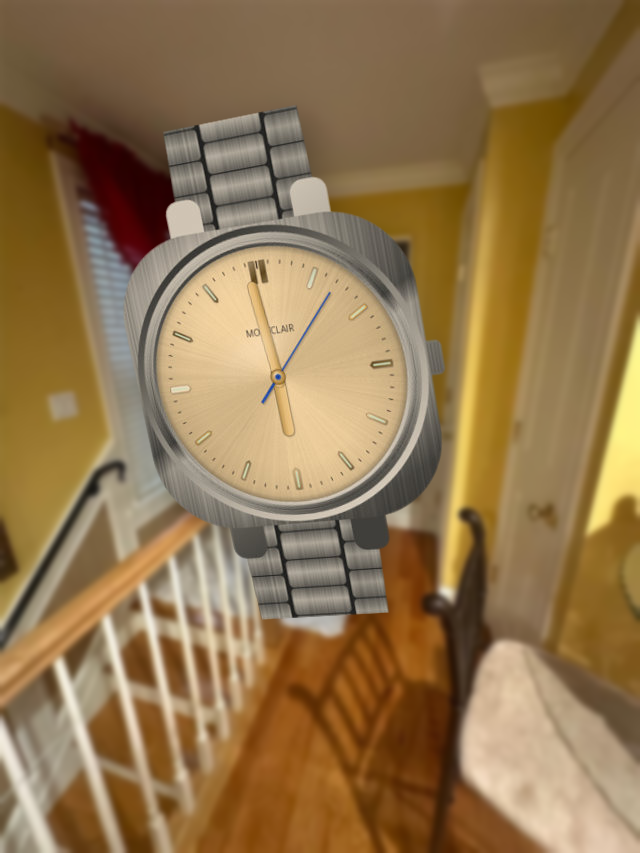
**5:59:07**
